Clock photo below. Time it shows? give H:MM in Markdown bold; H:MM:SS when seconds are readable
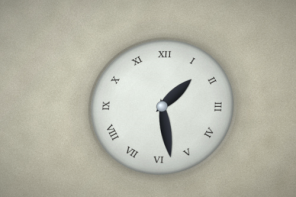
**1:28**
